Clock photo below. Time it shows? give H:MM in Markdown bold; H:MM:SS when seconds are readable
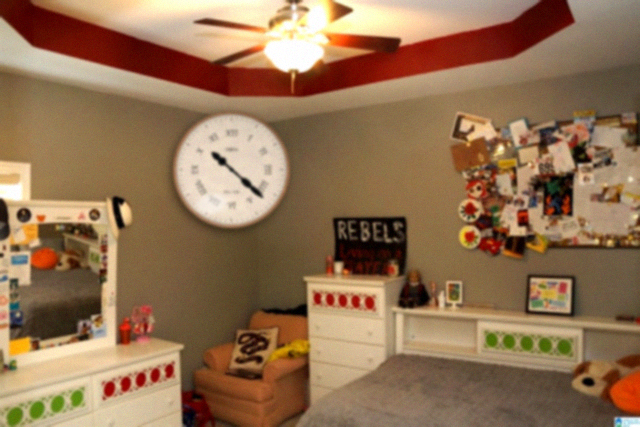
**10:22**
